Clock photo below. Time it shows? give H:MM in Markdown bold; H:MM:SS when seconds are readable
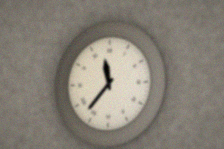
**11:37**
